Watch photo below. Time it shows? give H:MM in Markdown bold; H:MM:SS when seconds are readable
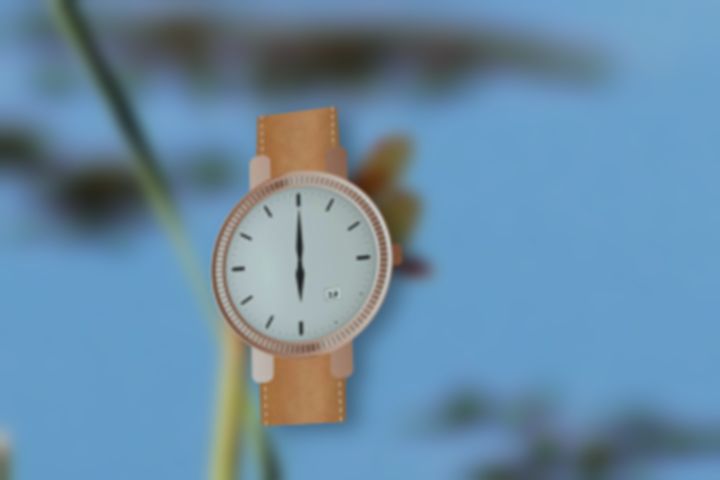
**6:00**
